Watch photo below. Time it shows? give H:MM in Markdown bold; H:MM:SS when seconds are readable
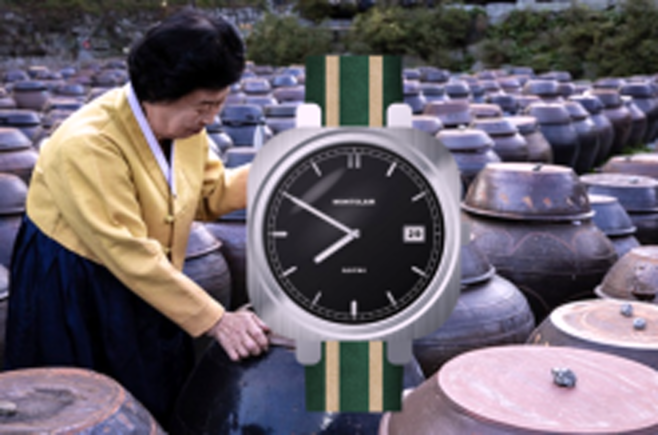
**7:50**
